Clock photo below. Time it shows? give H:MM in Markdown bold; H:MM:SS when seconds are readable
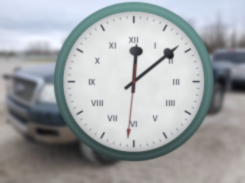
**12:08:31**
